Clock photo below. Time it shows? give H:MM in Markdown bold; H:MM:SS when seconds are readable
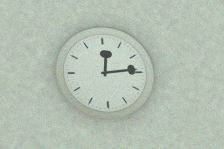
**12:14**
